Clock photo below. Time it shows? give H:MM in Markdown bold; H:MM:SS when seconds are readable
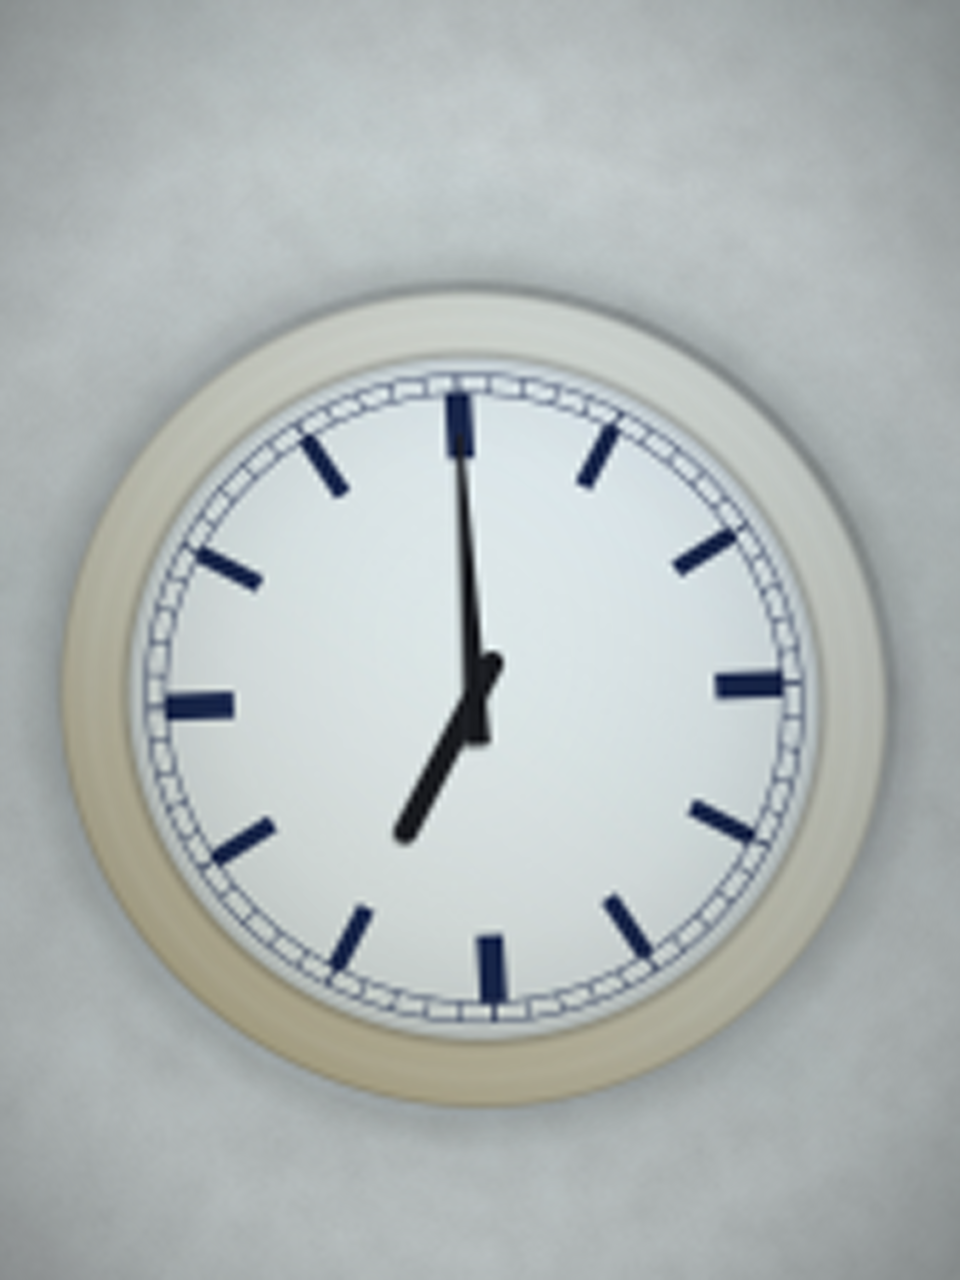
**7:00**
